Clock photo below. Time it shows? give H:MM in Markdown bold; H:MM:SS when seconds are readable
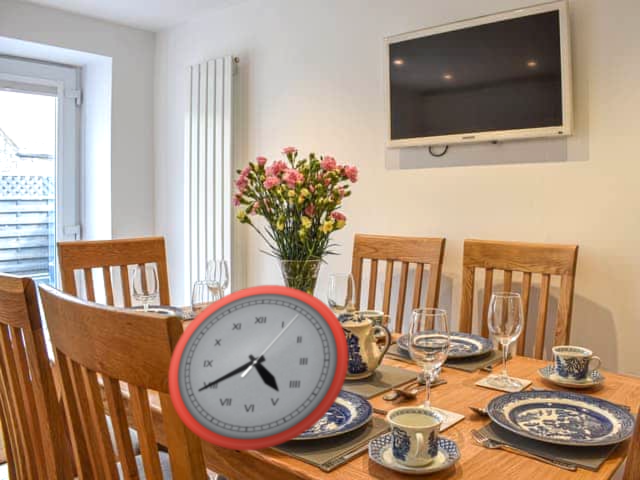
**4:40:06**
